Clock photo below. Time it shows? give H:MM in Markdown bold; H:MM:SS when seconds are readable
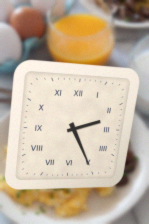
**2:25**
